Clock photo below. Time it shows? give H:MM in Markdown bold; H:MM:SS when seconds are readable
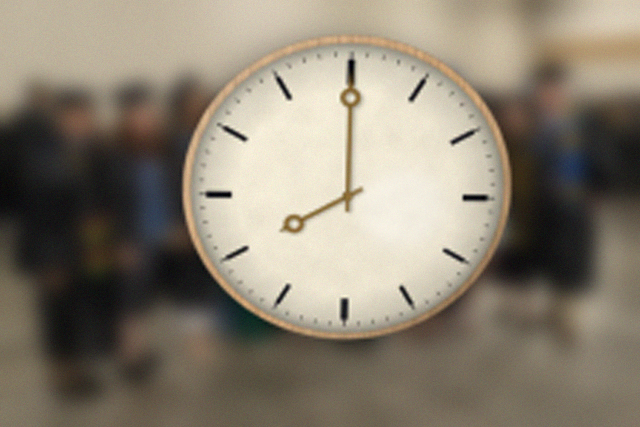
**8:00**
